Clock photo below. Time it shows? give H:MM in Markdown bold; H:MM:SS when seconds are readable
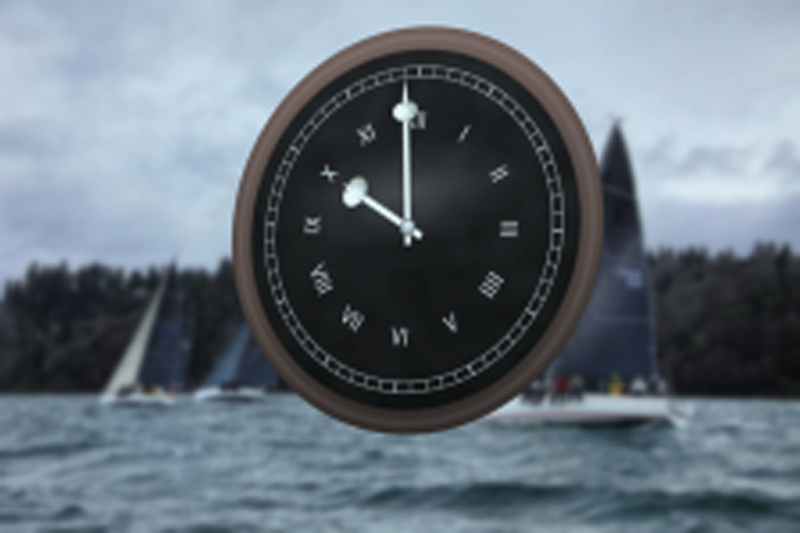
**9:59**
